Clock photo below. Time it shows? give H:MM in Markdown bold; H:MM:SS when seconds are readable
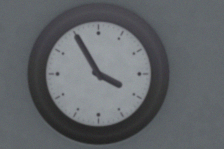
**3:55**
